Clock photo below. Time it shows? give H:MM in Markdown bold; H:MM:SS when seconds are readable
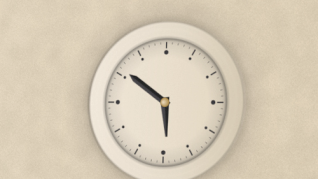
**5:51**
